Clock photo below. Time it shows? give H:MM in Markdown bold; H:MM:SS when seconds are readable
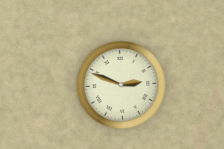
**2:49**
